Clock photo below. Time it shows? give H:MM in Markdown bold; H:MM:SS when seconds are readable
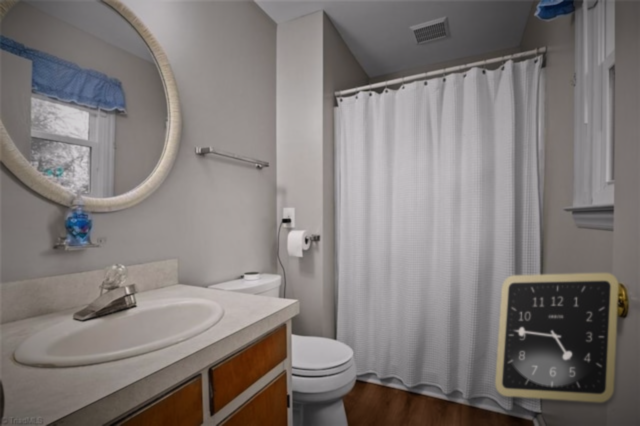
**4:46**
